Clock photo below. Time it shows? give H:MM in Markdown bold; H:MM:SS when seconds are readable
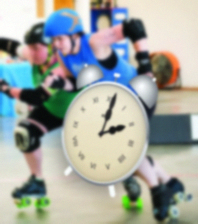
**2:01**
